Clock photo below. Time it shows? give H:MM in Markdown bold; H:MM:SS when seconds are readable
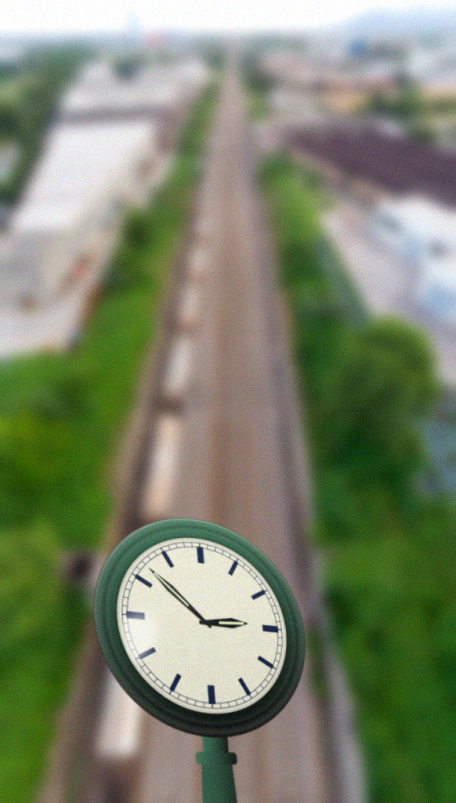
**2:52**
